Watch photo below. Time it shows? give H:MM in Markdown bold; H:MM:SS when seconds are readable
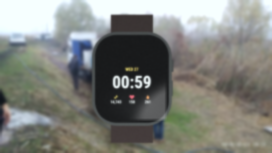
**0:59**
